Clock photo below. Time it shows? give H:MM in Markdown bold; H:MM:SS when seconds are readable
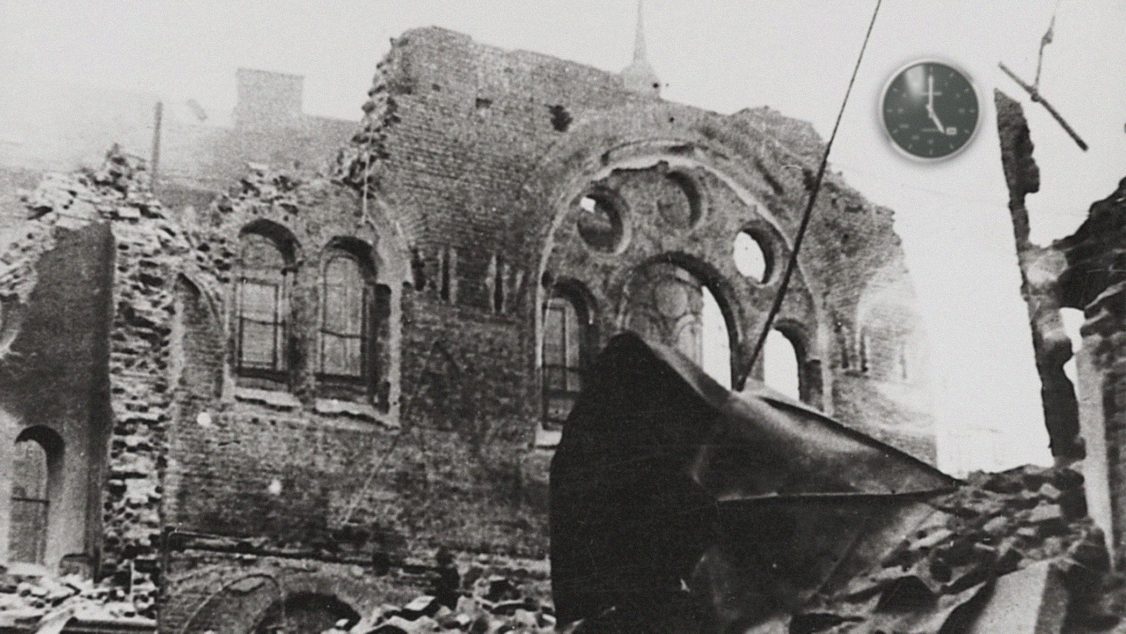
**5:00**
